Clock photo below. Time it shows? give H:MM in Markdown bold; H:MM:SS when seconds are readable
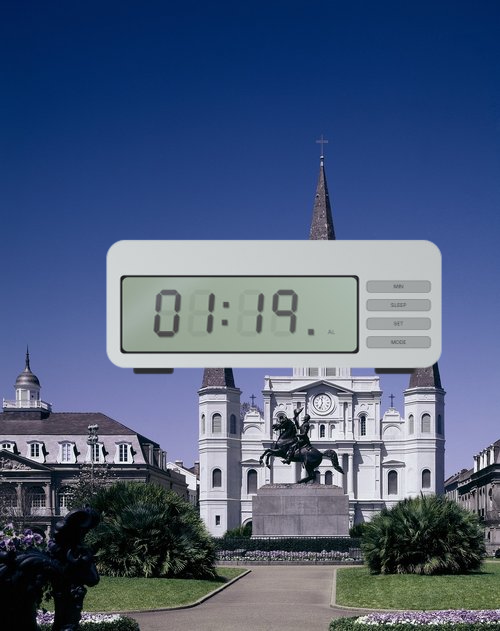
**1:19**
